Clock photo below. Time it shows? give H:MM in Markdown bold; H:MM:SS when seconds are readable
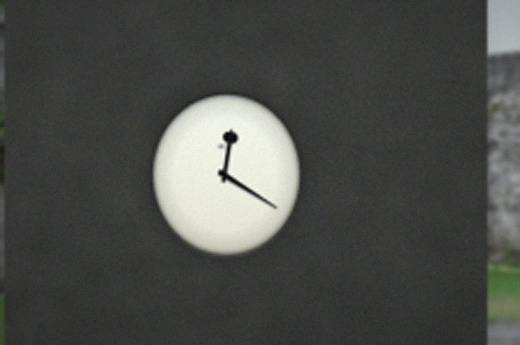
**12:20**
